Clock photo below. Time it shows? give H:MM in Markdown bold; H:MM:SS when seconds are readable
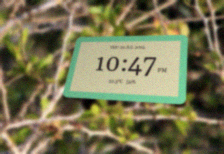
**10:47**
